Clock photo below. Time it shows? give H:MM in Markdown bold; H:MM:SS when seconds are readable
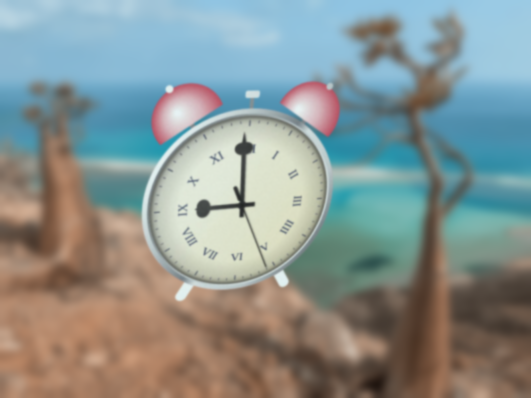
**8:59:26**
